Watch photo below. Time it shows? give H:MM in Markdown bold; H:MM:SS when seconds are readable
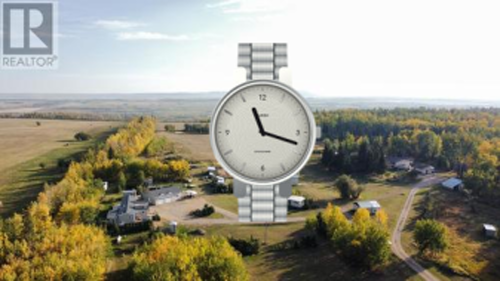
**11:18**
